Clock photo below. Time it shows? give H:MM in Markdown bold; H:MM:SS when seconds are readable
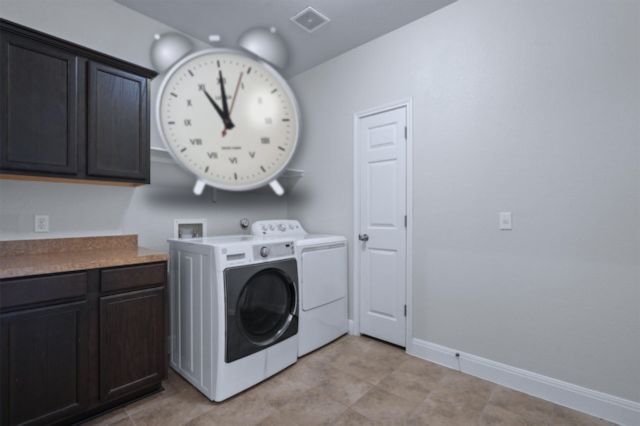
**11:00:04**
